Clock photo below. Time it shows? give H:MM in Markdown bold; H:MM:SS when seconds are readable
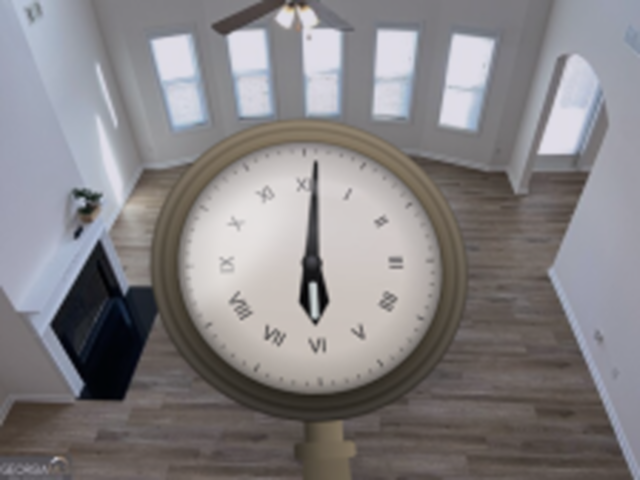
**6:01**
